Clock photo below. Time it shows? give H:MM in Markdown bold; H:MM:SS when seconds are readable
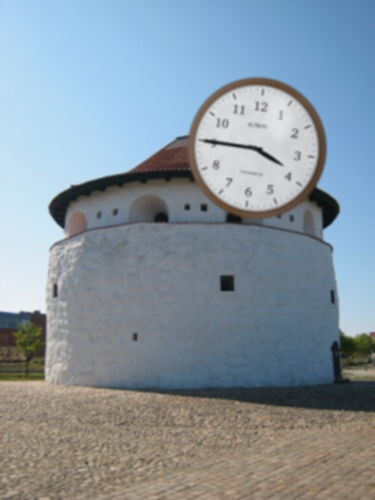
**3:45**
